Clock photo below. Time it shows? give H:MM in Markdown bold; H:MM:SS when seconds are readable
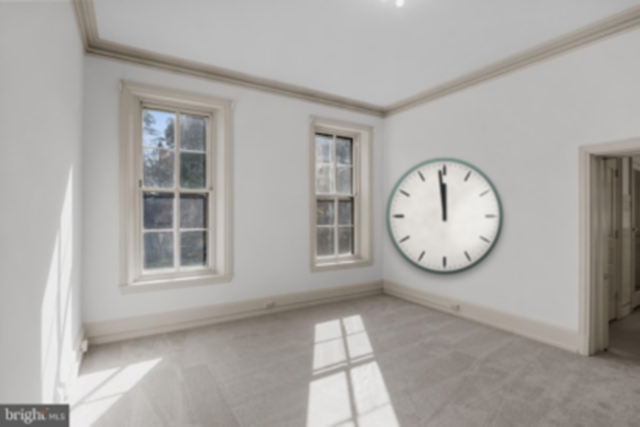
**11:59**
